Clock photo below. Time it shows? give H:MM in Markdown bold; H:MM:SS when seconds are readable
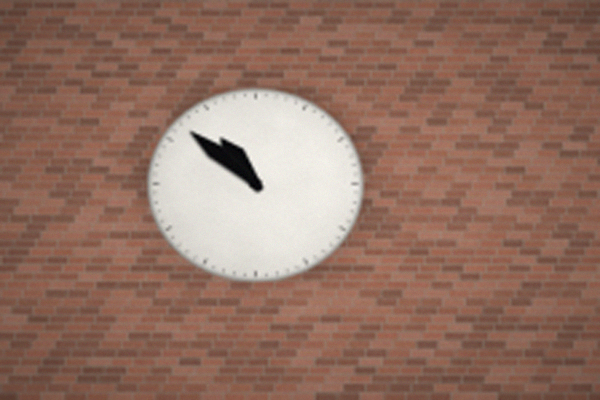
**10:52**
